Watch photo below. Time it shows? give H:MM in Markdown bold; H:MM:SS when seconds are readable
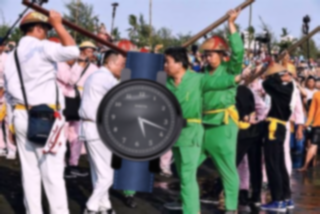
**5:18**
